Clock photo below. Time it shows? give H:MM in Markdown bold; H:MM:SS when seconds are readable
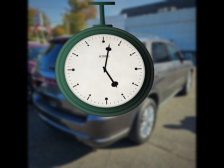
**5:02**
